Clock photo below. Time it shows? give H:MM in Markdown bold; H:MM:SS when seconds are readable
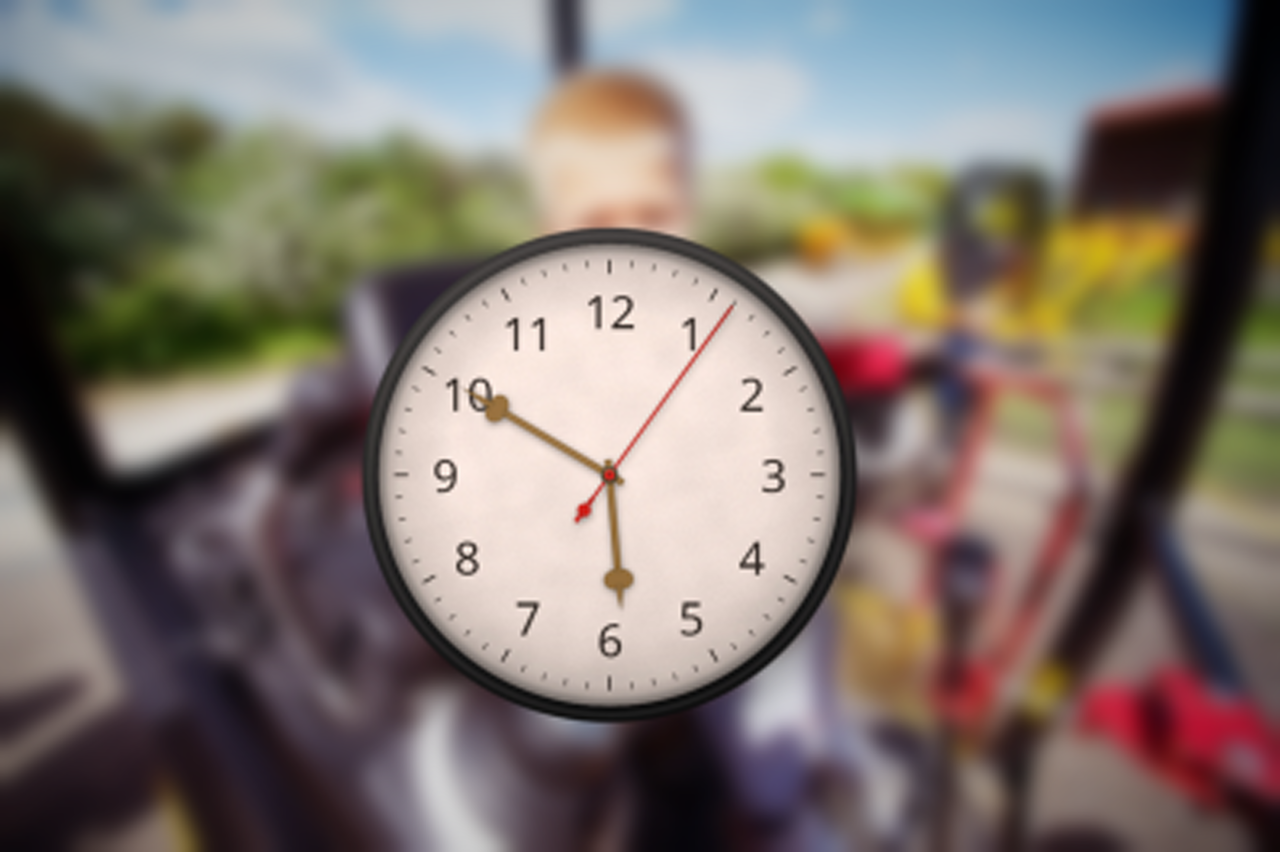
**5:50:06**
